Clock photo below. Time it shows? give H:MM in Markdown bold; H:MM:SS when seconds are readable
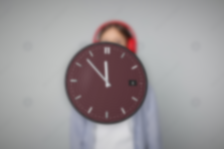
**11:53**
